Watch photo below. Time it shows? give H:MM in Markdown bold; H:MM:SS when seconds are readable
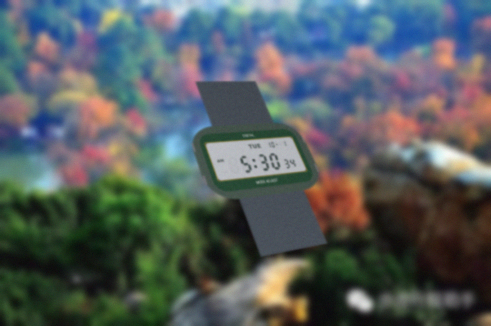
**5:30:34**
